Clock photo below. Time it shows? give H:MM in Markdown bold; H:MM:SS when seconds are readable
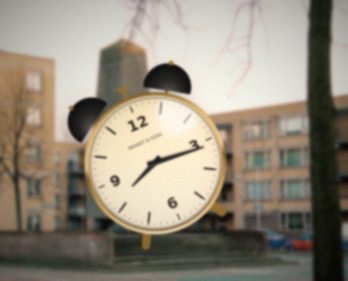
**8:16**
